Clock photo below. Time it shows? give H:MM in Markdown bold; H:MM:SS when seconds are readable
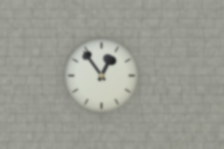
**12:54**
